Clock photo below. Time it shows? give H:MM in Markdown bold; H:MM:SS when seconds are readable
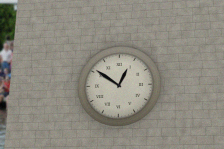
**12:51**
